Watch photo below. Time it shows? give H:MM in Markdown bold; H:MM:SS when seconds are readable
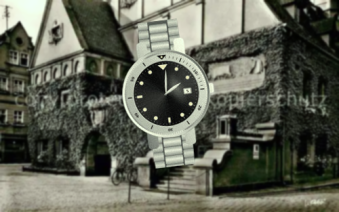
**2:01**
